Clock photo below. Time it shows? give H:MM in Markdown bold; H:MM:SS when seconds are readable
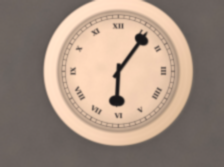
**6:06**
